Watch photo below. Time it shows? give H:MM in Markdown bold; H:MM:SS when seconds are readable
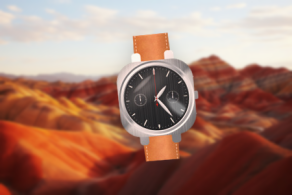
**1:24**
